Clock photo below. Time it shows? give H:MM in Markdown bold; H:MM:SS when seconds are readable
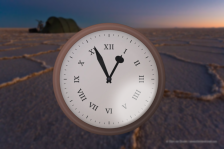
**12:56**
